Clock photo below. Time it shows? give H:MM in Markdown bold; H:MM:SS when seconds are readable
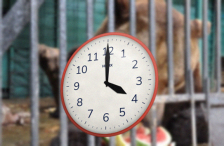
**4:00**
